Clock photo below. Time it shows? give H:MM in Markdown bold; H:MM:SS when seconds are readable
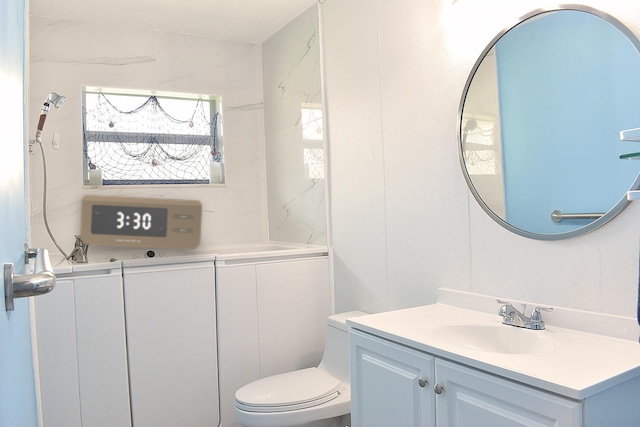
**3:30**
